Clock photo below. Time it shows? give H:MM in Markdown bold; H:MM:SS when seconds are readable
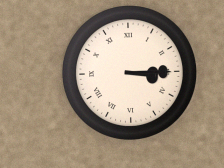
**3:15**
